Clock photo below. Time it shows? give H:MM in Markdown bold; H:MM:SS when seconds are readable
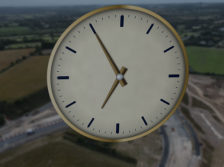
**6:55**
